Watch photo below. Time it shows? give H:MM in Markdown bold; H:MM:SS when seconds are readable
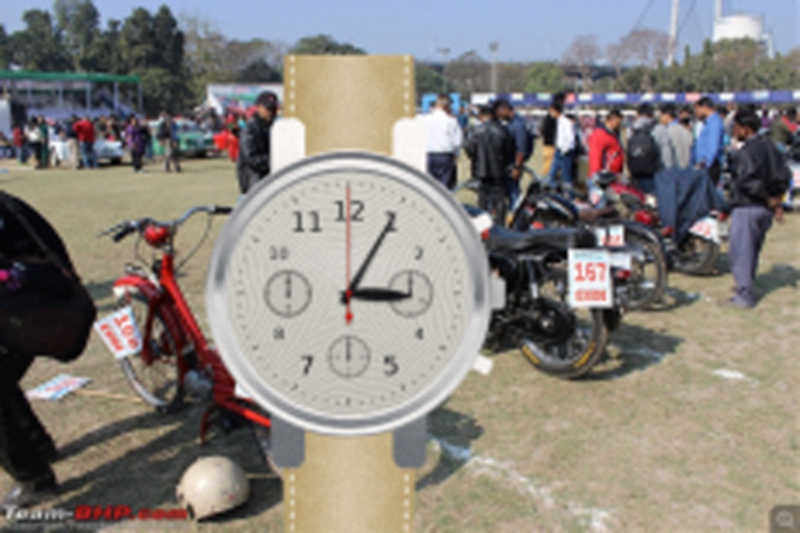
**3:05**
